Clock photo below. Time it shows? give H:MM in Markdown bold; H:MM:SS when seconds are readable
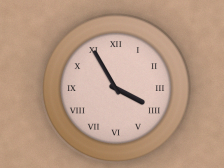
**3:55**
